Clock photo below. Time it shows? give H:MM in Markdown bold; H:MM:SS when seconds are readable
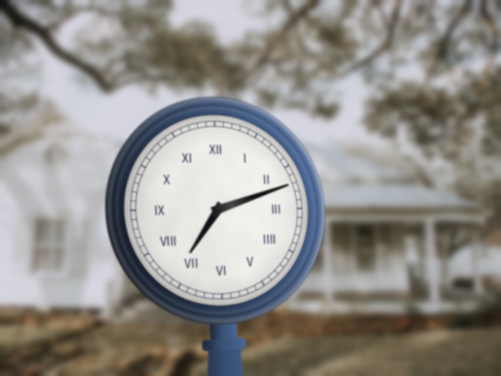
**7:12**
